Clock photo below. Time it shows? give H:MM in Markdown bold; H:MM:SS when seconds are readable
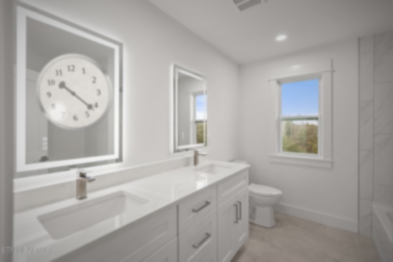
**10:22**
